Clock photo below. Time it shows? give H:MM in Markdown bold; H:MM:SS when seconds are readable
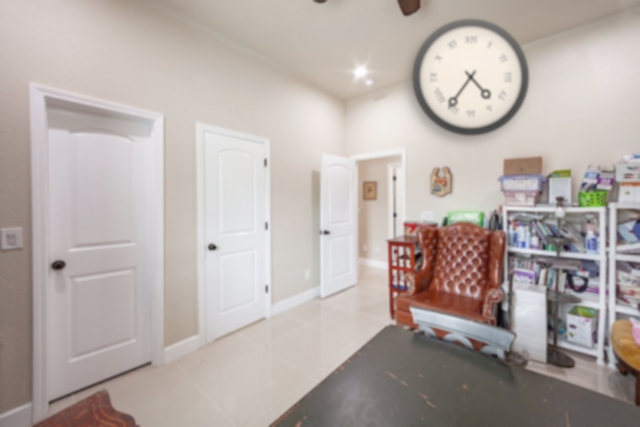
**4:36**
